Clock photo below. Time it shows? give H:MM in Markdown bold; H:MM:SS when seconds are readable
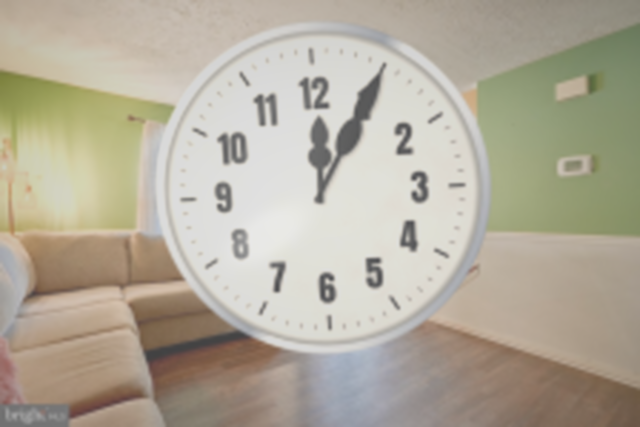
**12:05**
